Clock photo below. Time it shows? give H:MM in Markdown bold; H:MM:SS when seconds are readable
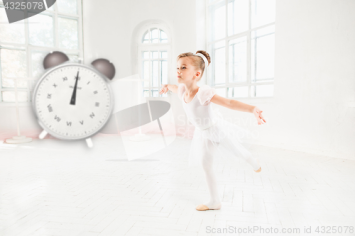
**12:00**
